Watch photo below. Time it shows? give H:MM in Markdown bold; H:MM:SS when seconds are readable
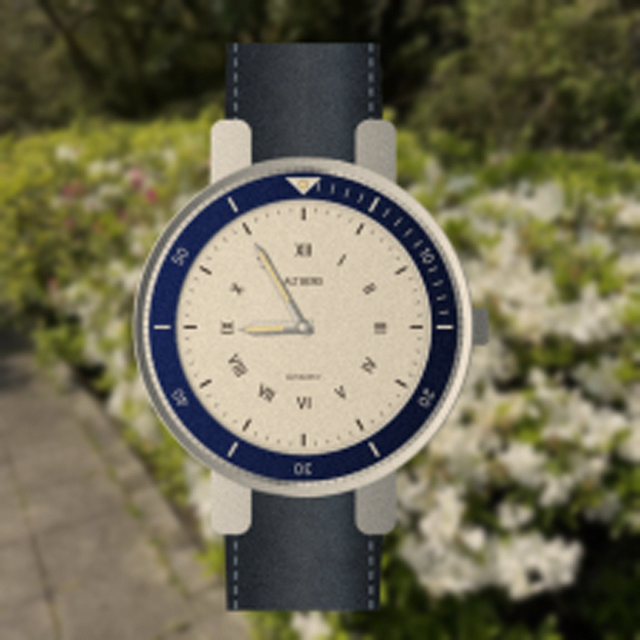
**8:55**
